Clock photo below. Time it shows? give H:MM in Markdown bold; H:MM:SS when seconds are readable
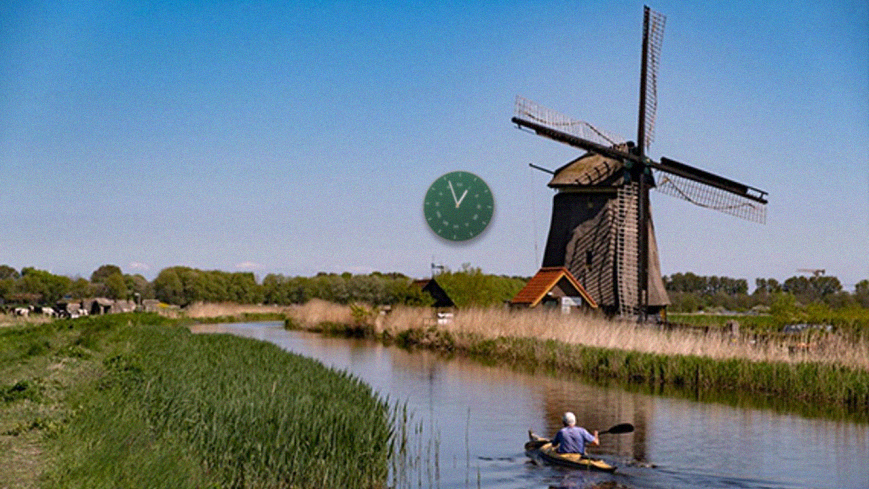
**12:56**
